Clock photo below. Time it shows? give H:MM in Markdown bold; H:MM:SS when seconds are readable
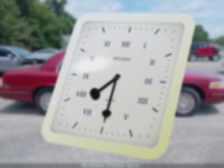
**7:30**
